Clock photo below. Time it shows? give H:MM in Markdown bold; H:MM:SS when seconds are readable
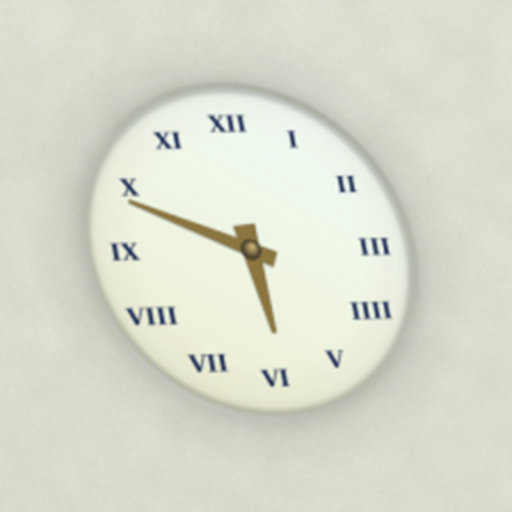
**5:49**
